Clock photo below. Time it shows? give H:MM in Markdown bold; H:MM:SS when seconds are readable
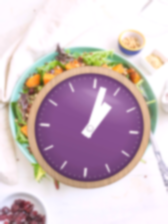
**1:02**
